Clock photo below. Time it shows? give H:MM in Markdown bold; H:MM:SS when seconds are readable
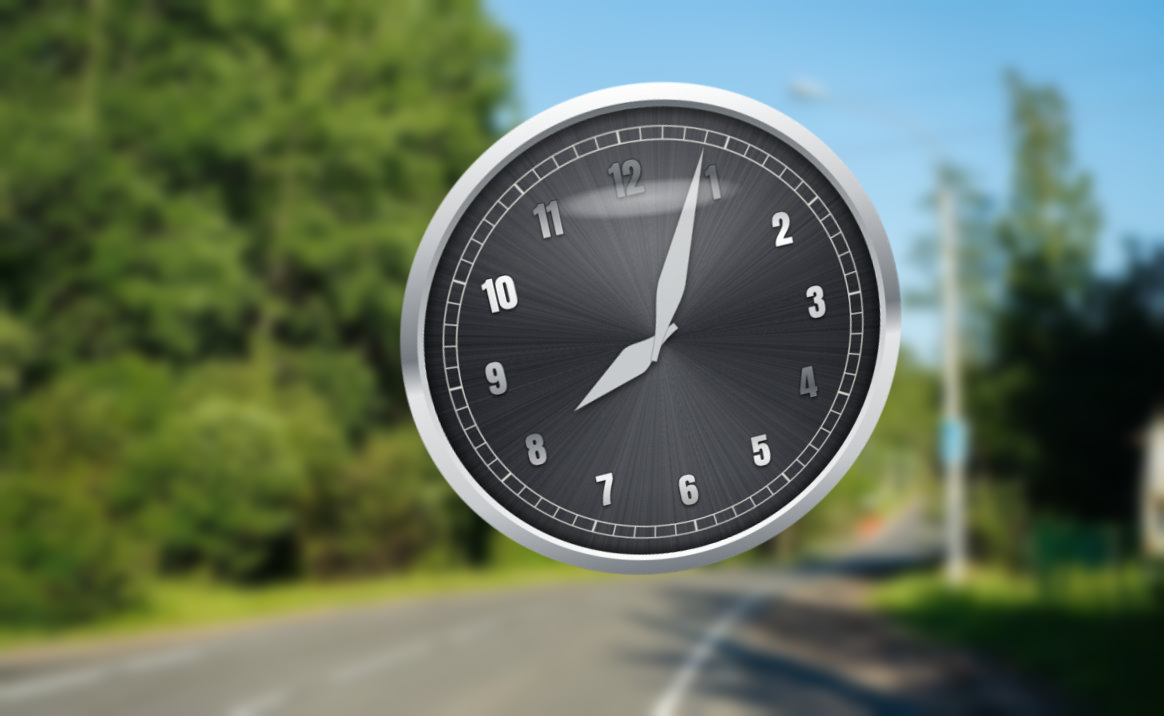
**8:04**
